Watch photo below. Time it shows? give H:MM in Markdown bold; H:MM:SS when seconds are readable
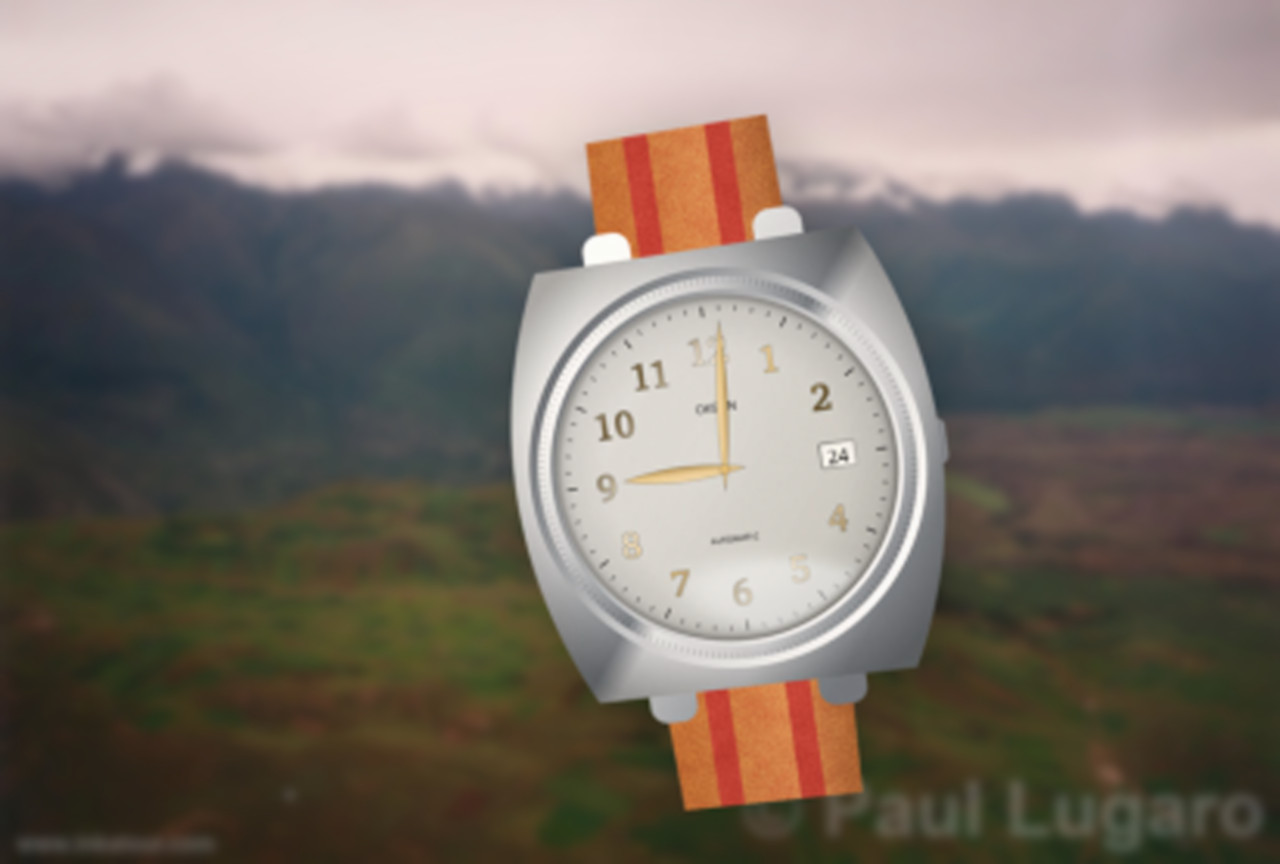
**9:01**
